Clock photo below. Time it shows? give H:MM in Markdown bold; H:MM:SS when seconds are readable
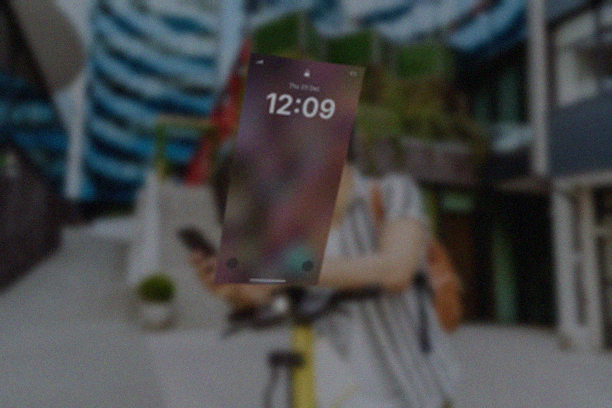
**12:09**
